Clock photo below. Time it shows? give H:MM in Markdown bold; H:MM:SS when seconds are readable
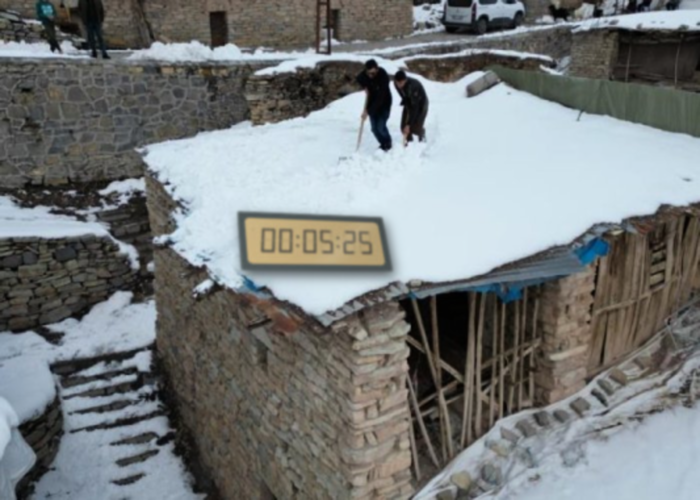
**0:05:25**
